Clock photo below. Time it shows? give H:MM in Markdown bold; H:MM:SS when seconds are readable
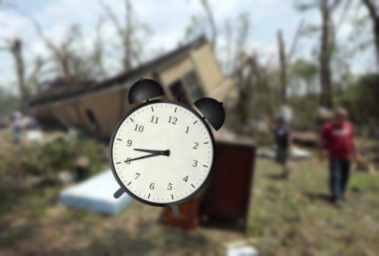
**8:40**
